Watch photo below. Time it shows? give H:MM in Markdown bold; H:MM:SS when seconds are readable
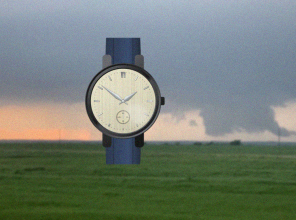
**1:51**
